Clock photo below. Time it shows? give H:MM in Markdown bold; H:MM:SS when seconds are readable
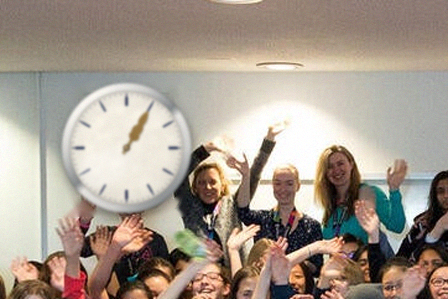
**1:05**
